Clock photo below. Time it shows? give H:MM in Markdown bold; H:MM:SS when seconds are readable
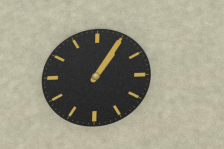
**1:05**
